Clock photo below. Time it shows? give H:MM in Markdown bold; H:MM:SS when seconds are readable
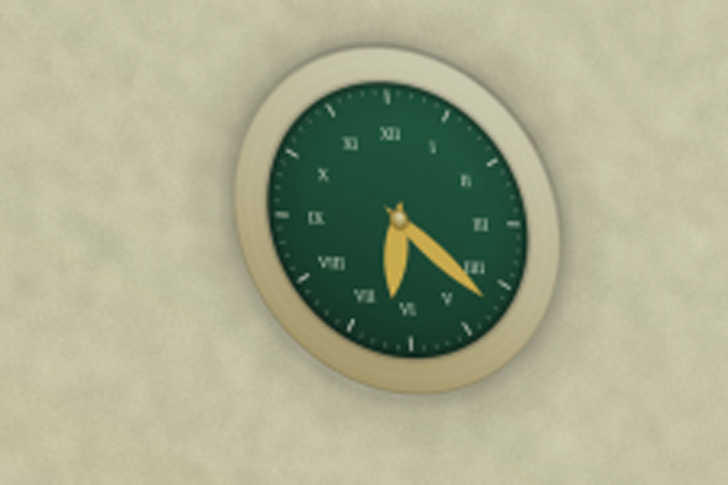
**6:22**
